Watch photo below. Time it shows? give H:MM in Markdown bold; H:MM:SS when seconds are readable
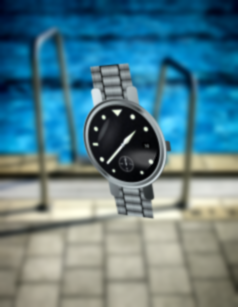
**1:38**
